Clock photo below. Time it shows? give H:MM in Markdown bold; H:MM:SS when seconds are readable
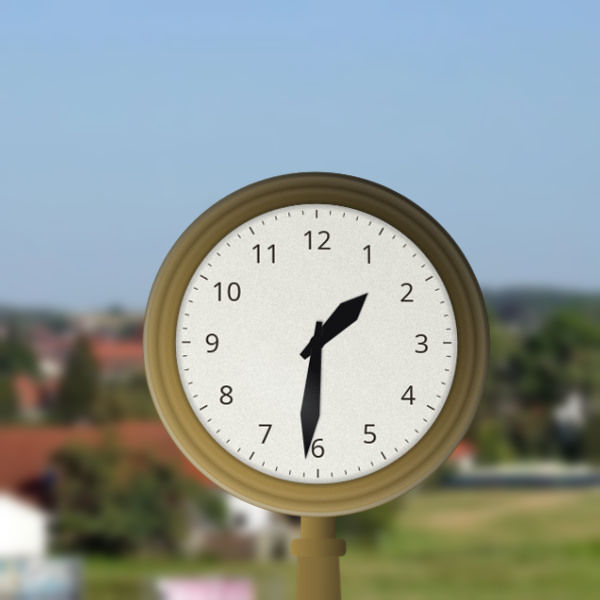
**1:31**
